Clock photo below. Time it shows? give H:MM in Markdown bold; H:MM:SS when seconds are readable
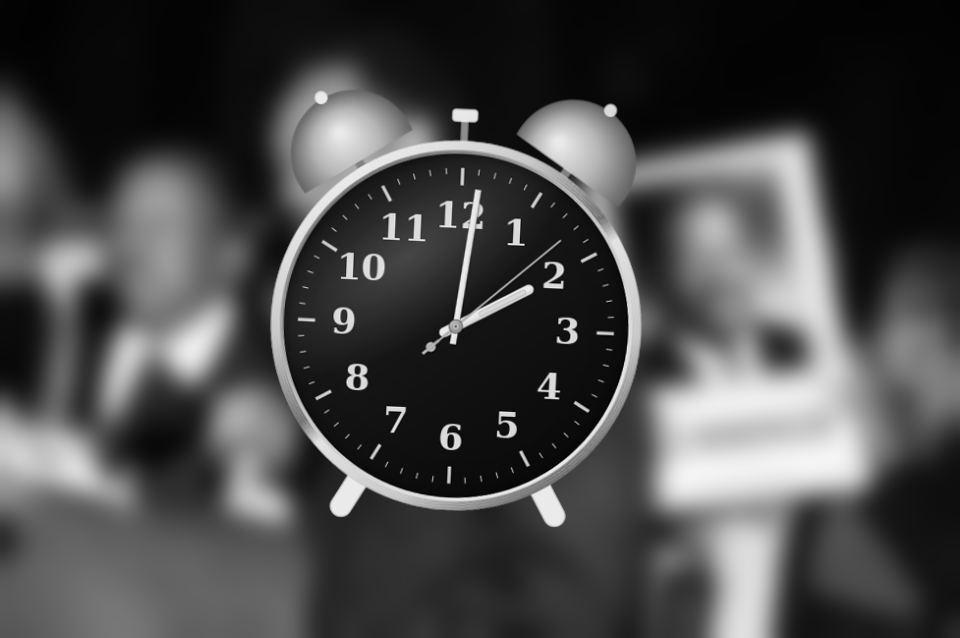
**2:01:08**
